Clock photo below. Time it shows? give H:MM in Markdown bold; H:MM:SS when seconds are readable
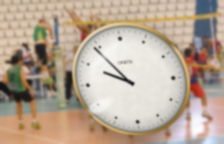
**9:54**
